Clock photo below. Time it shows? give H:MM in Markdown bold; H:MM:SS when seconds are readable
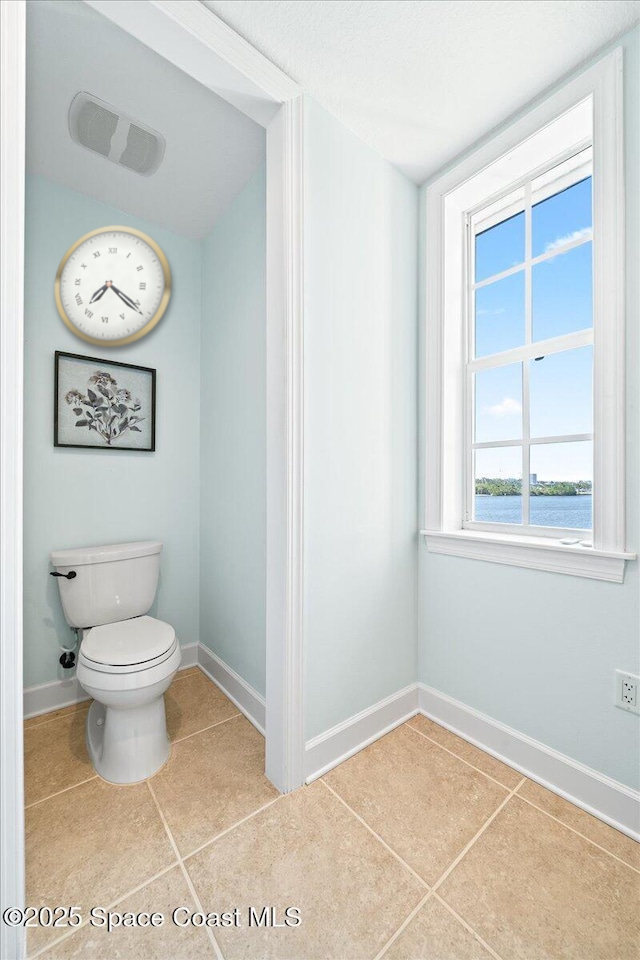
**7:21**
